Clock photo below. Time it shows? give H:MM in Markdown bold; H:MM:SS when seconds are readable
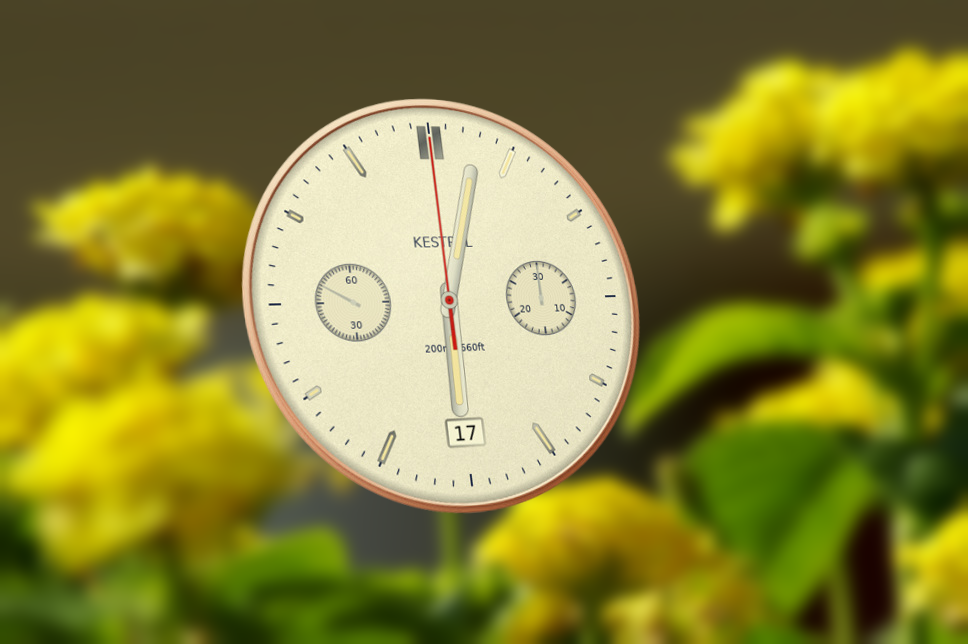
**6:02:50**
